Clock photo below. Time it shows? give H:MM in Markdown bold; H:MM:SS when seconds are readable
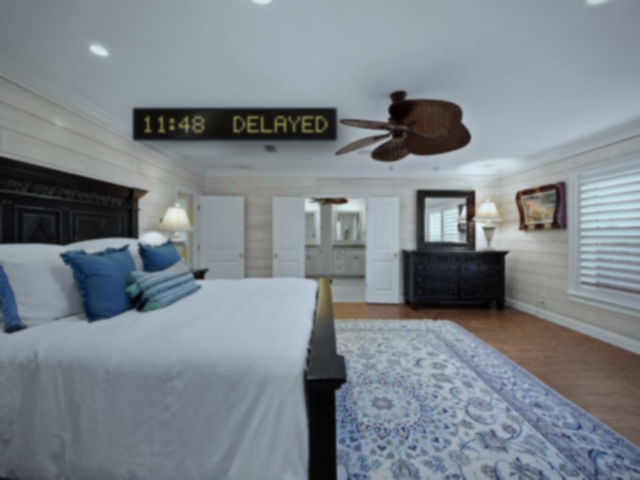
**11:48**
